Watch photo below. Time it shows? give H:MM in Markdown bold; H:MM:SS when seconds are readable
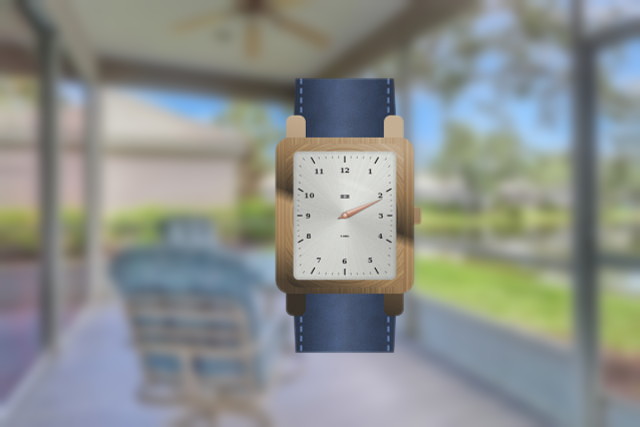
**2:11**
